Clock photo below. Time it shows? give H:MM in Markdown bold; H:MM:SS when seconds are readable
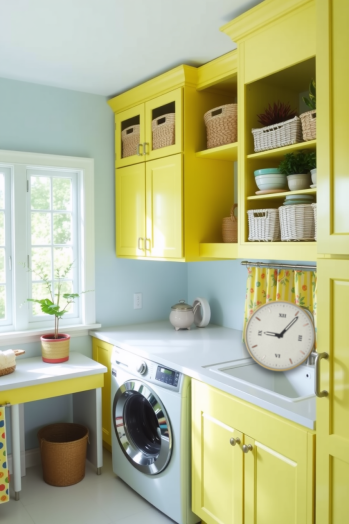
**9:06**
